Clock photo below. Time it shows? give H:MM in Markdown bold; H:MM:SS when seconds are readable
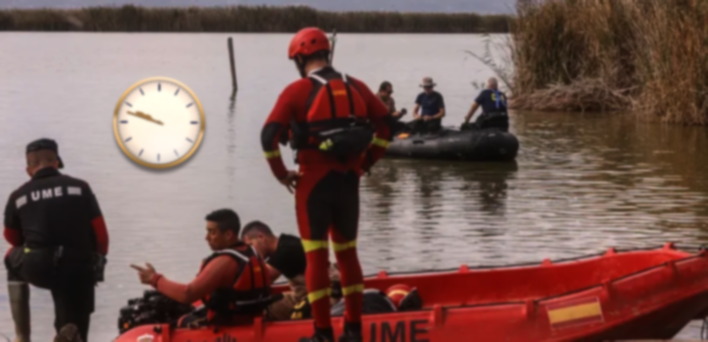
**9:48**
